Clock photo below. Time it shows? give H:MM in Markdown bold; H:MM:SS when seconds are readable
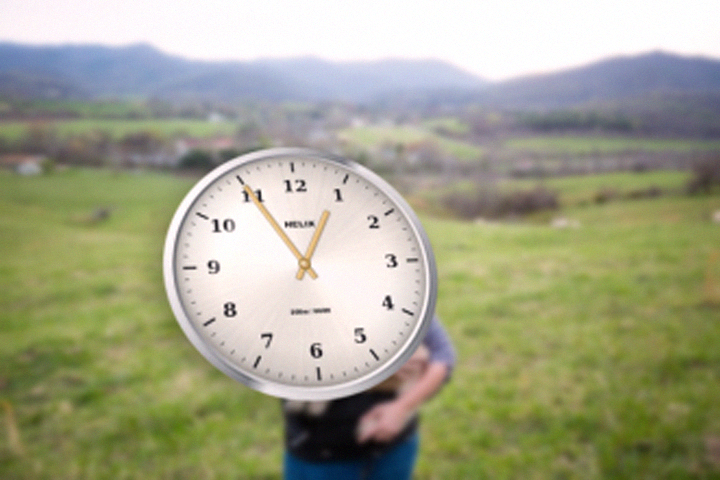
**12:55**
